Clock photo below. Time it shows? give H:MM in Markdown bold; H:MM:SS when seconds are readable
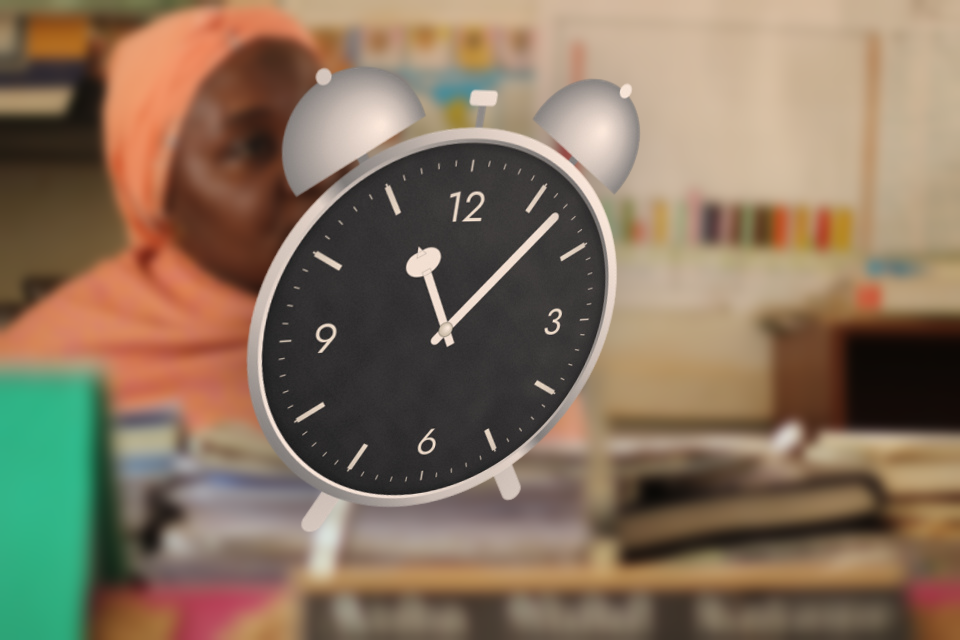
**11:07**
